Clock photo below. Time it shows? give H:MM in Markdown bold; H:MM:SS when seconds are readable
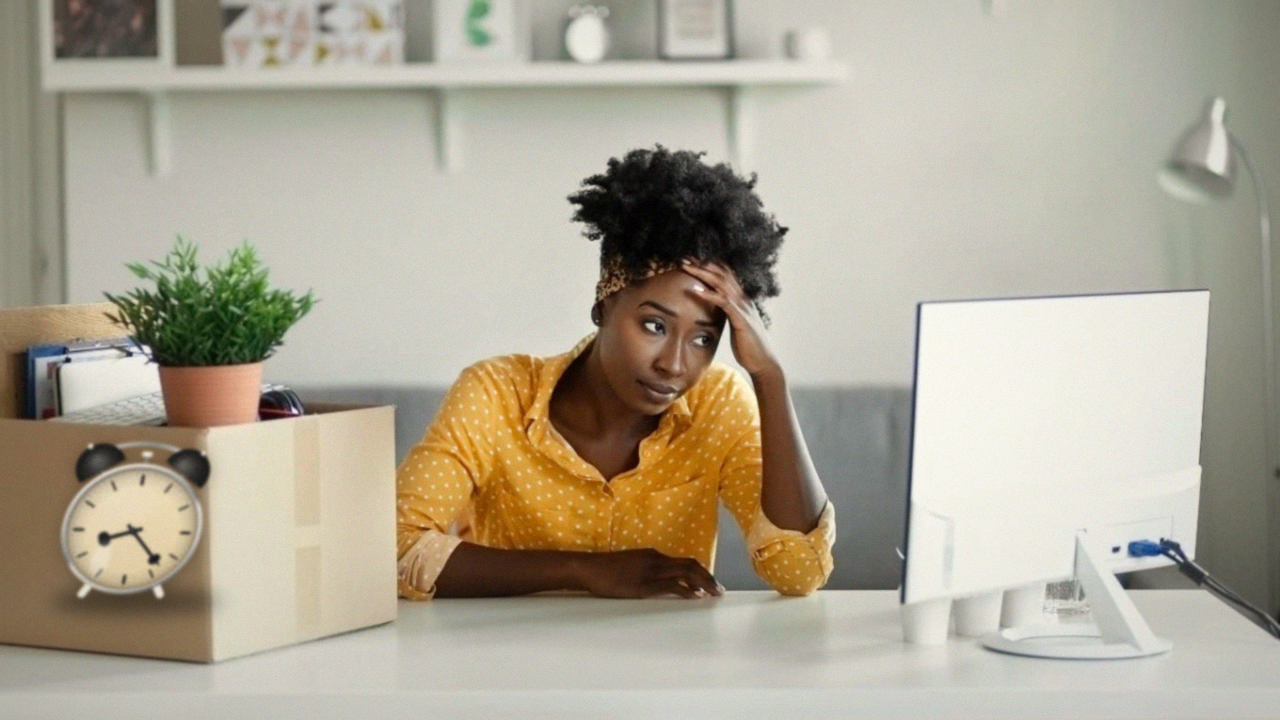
**8:23**
